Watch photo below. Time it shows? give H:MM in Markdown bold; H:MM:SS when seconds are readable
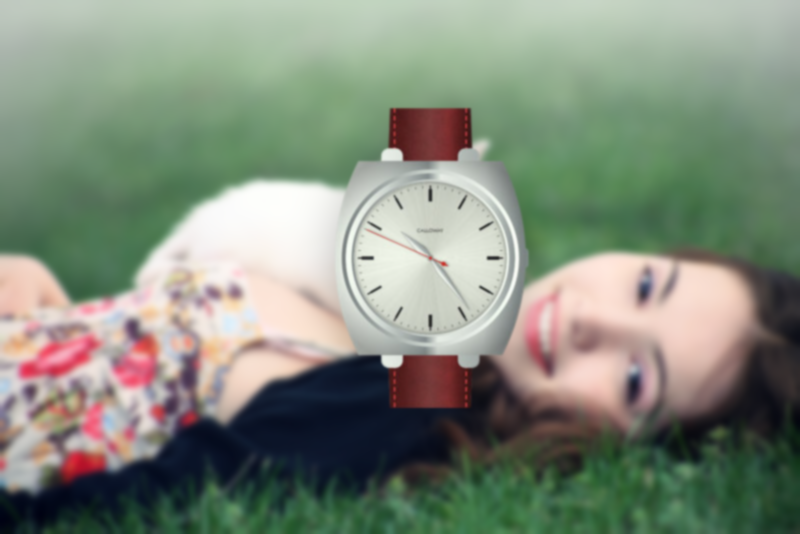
**10:23:49**
